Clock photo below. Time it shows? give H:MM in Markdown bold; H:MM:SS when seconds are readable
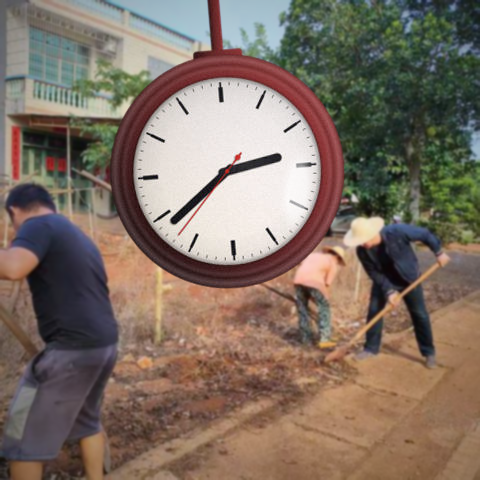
**2:38:37**
